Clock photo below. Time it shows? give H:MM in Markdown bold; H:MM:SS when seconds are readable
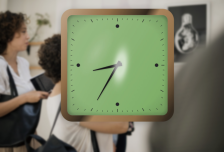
**8:35**
